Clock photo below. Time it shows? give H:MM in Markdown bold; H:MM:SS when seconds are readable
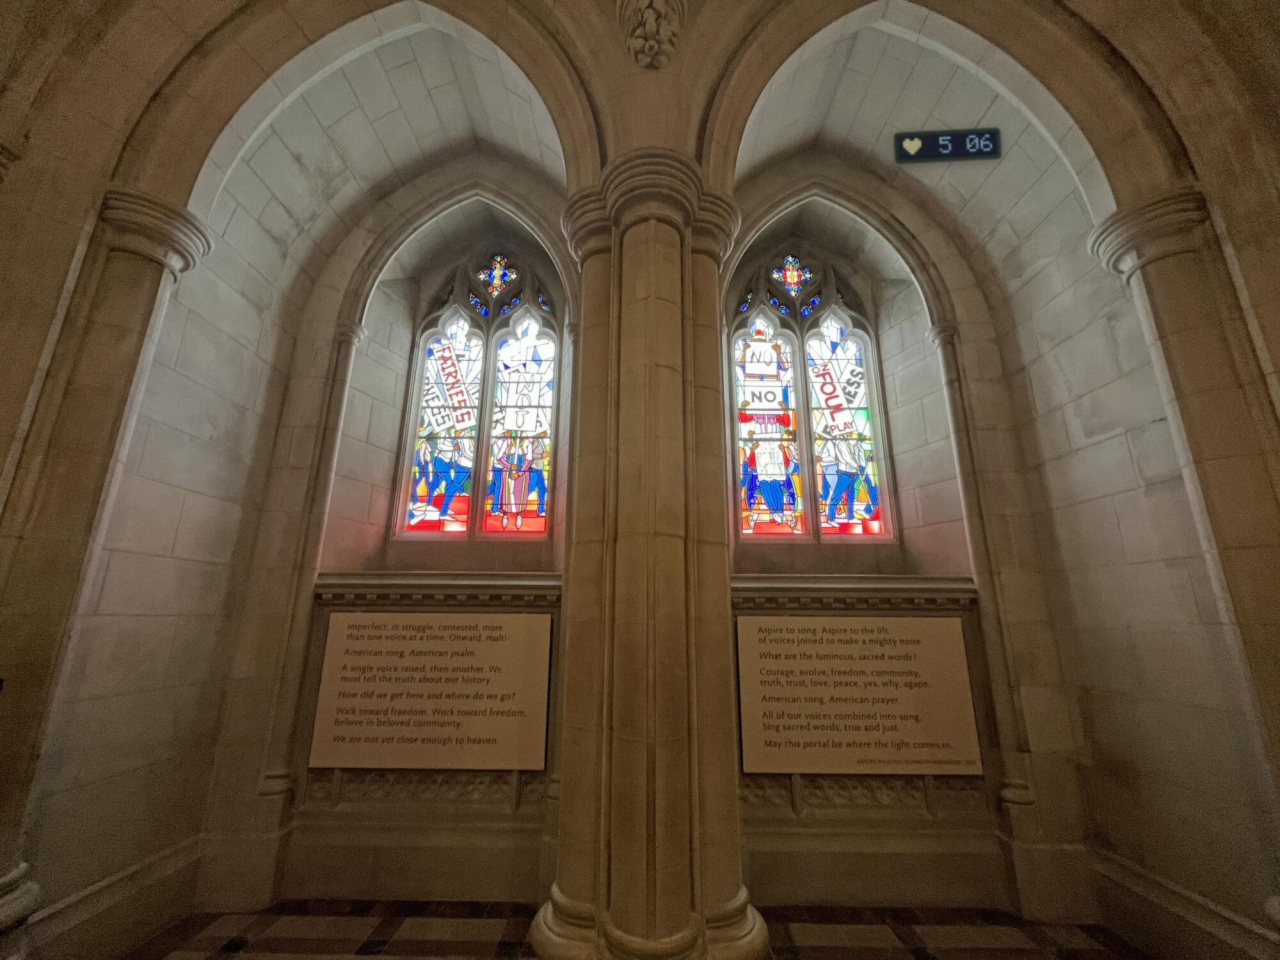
**5:06**
